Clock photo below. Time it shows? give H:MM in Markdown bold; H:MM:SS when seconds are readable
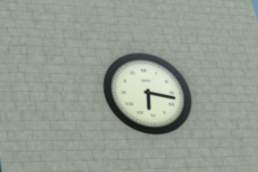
**6:17**
